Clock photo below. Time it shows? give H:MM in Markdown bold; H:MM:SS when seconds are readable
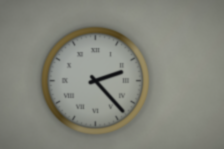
**2:23**
